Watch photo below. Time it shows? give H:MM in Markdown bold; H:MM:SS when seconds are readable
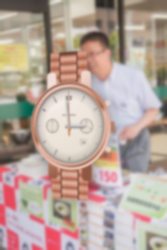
**2:59**
